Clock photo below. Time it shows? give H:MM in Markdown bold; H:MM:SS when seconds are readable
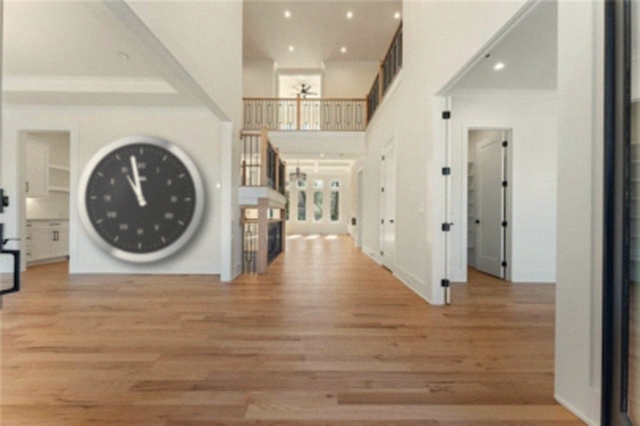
**10:58**
